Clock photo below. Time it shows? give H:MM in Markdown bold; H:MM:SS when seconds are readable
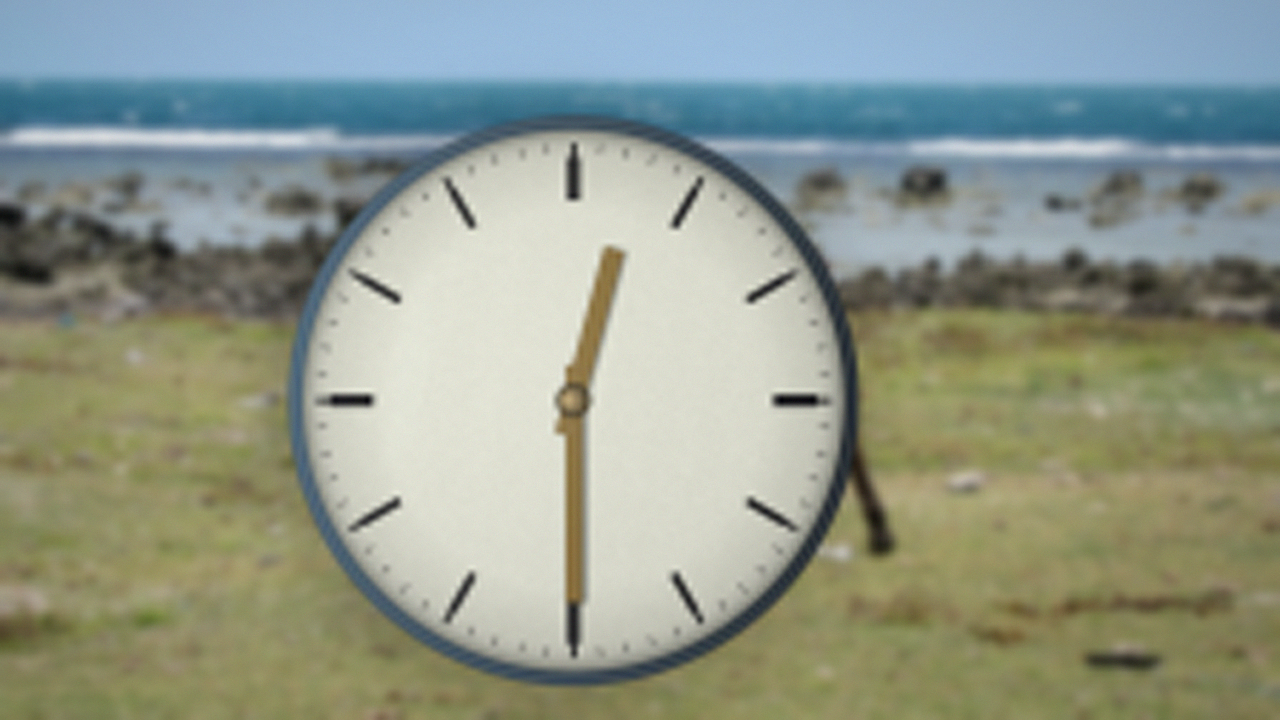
**12:30**
